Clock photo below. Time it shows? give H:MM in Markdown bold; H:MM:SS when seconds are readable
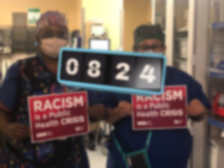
**8:24**
